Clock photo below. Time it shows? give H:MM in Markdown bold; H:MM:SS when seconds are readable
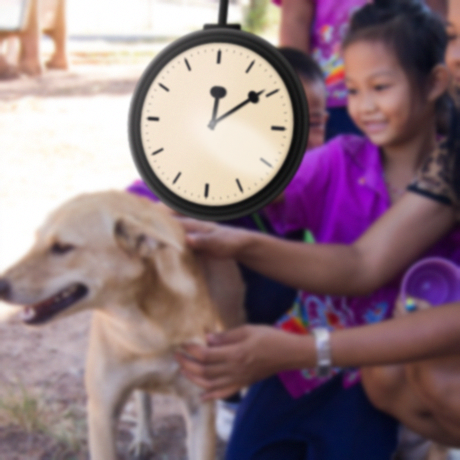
**12:09**
